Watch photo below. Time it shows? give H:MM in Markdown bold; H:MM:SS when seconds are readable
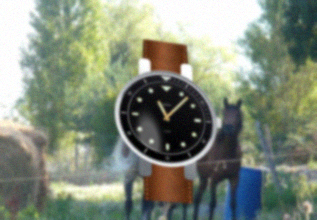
**11:07**
